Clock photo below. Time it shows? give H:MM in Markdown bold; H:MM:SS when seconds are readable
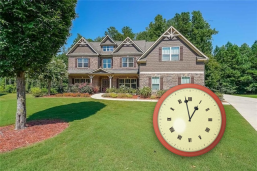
**12:58**
